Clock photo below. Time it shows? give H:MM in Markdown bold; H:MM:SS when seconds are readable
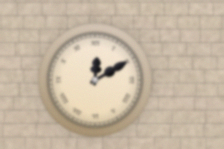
**12:10**
